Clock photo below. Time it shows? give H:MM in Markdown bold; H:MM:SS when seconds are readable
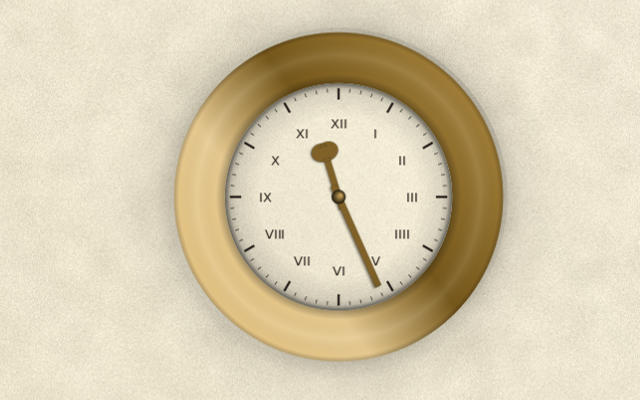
**11:26**
